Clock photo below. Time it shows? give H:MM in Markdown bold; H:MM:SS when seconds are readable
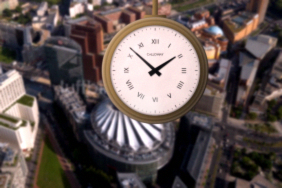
**1:52**
